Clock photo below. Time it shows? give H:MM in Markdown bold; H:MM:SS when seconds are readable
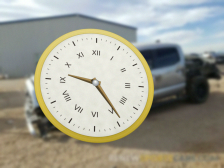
**9:24**
